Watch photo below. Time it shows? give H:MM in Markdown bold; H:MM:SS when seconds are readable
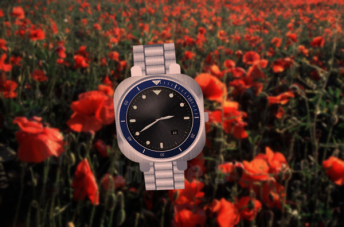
**2:40**
